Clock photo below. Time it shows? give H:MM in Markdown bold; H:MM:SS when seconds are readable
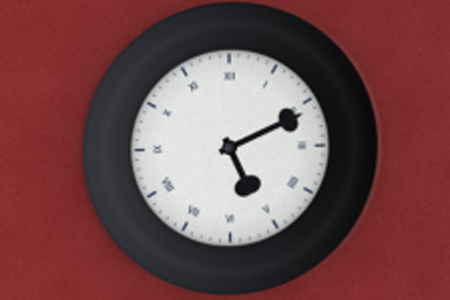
**5:11**
